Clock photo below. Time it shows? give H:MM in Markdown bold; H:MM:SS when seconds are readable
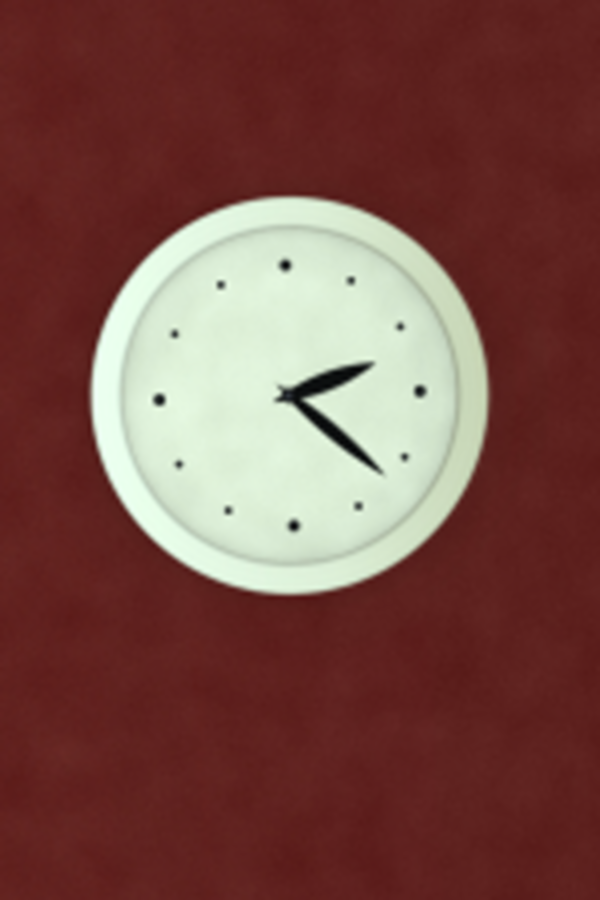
**2:22**
